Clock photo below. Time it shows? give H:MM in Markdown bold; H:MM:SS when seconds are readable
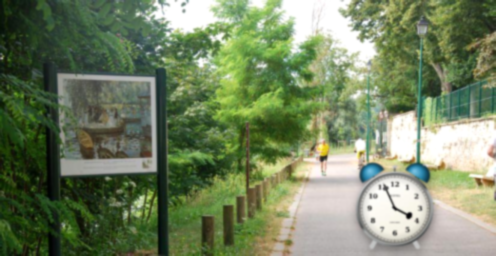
**3:56**
